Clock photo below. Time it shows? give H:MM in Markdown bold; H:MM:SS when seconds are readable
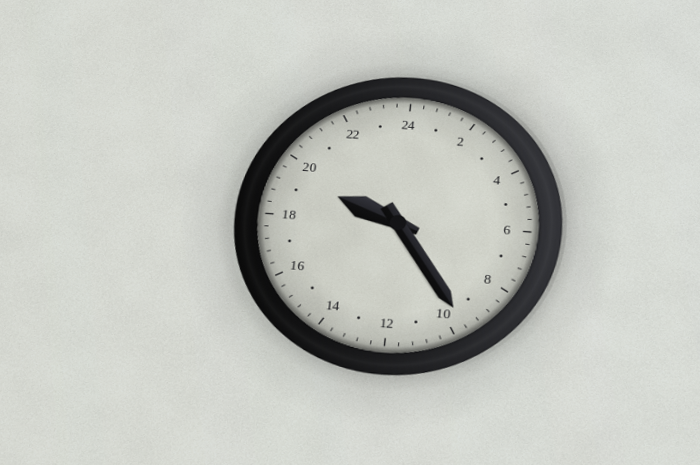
**19:24**
